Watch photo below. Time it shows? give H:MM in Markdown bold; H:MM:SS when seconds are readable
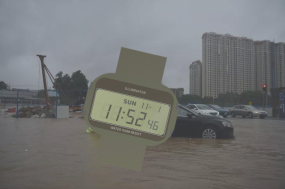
**11:52:46**
